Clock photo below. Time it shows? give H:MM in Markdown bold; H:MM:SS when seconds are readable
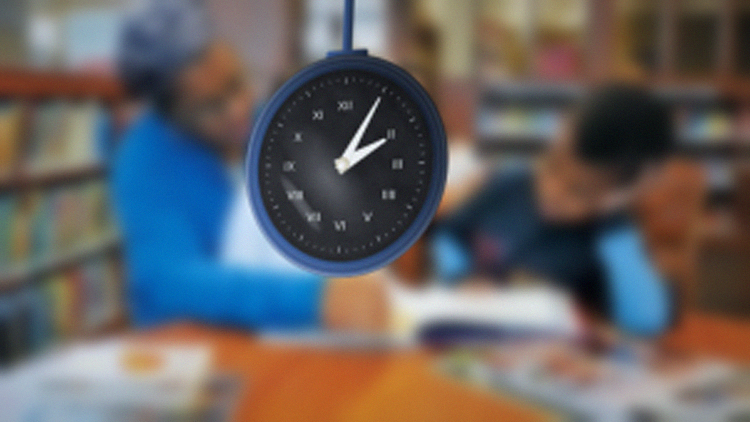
**2:05**
